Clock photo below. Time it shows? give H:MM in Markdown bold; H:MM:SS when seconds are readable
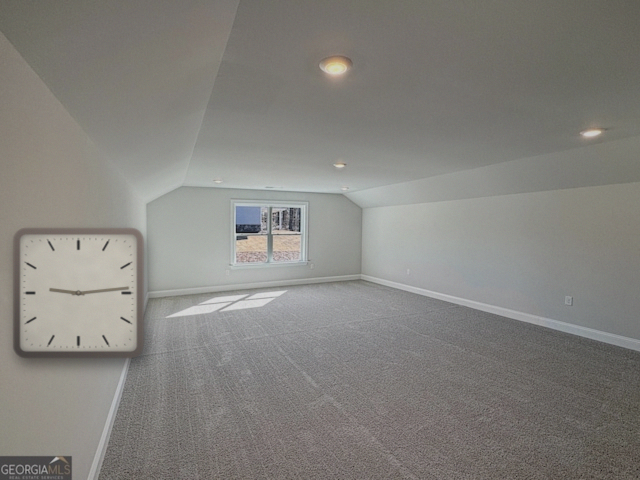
**9:14**
